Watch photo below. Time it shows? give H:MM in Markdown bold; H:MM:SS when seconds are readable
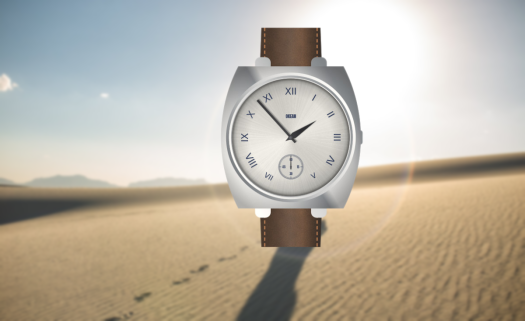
**1:53**
